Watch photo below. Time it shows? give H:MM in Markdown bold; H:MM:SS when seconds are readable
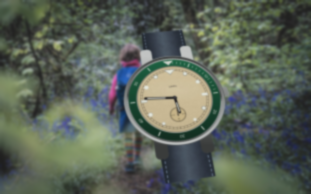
**5:46**
